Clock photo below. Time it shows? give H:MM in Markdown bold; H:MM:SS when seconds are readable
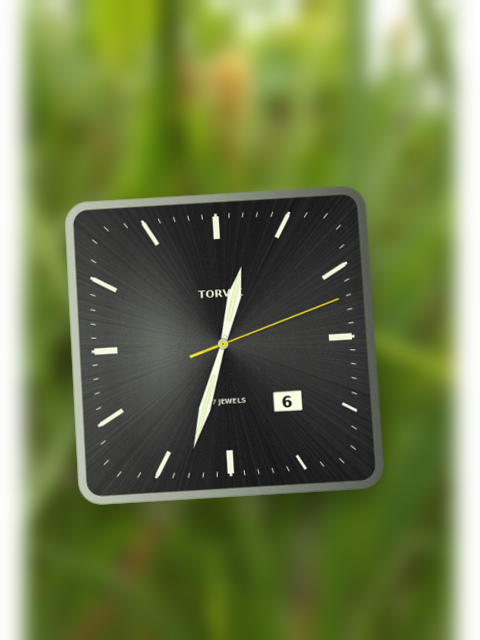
**12:33:12**
